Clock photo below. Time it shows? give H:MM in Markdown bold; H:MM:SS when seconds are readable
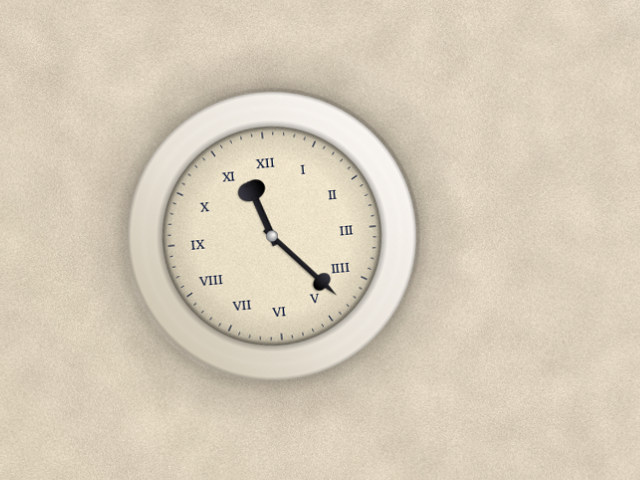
**11:23**
